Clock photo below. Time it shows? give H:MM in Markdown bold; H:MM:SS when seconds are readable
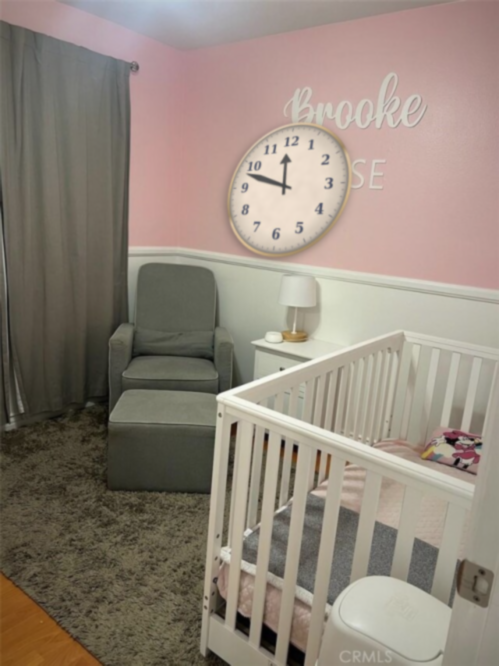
**11:48**
